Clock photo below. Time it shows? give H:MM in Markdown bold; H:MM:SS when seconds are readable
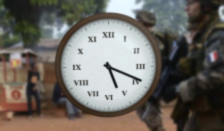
**5:19**
